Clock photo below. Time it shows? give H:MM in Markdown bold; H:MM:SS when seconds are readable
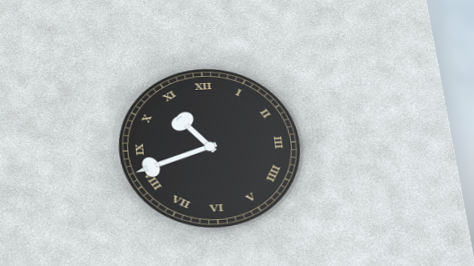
**10:42**
